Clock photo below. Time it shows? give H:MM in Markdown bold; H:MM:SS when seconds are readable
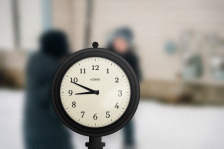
**8:49**
